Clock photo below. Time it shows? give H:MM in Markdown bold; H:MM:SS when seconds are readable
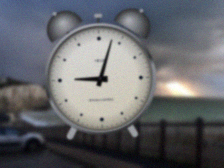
**9:03**
